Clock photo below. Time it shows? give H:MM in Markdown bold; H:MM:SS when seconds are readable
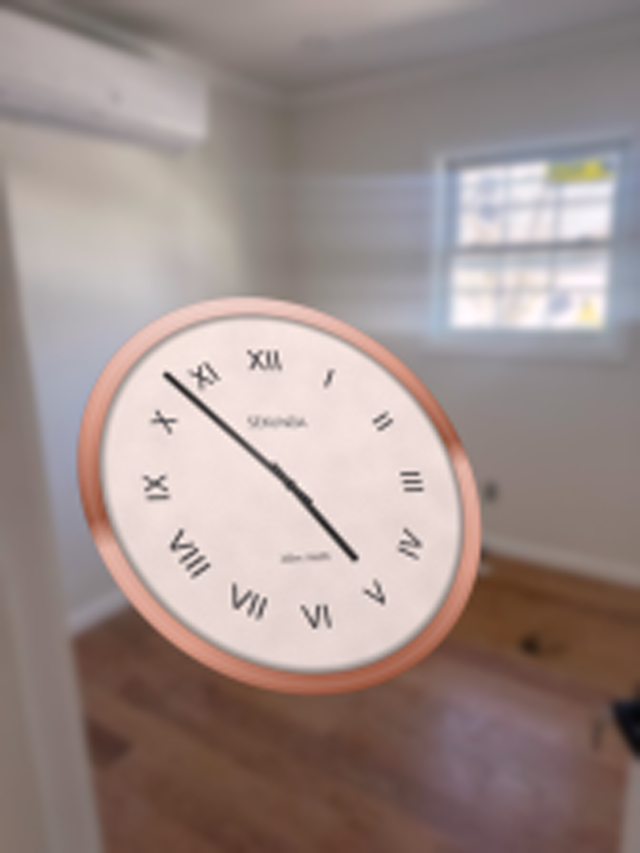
**4:53**
